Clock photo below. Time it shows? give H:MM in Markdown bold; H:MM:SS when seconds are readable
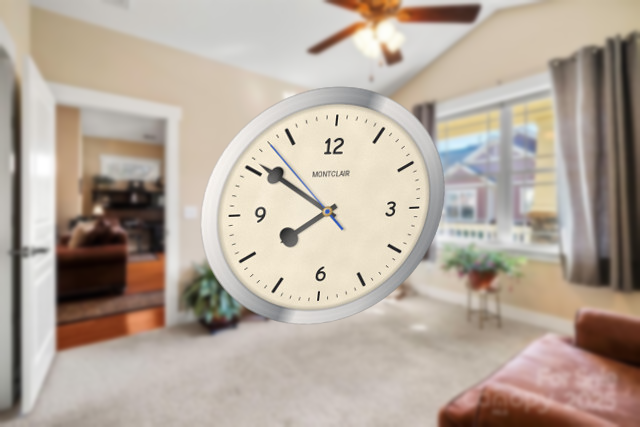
**7:50:53**
